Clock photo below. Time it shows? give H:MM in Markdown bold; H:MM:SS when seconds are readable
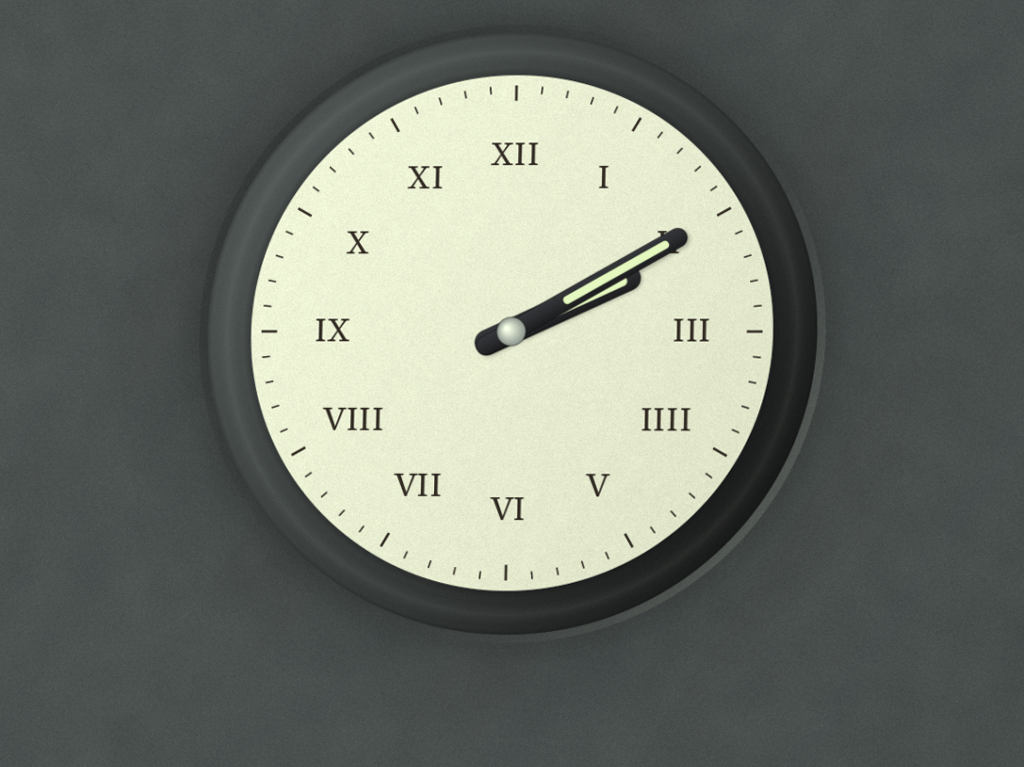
**2:10**
